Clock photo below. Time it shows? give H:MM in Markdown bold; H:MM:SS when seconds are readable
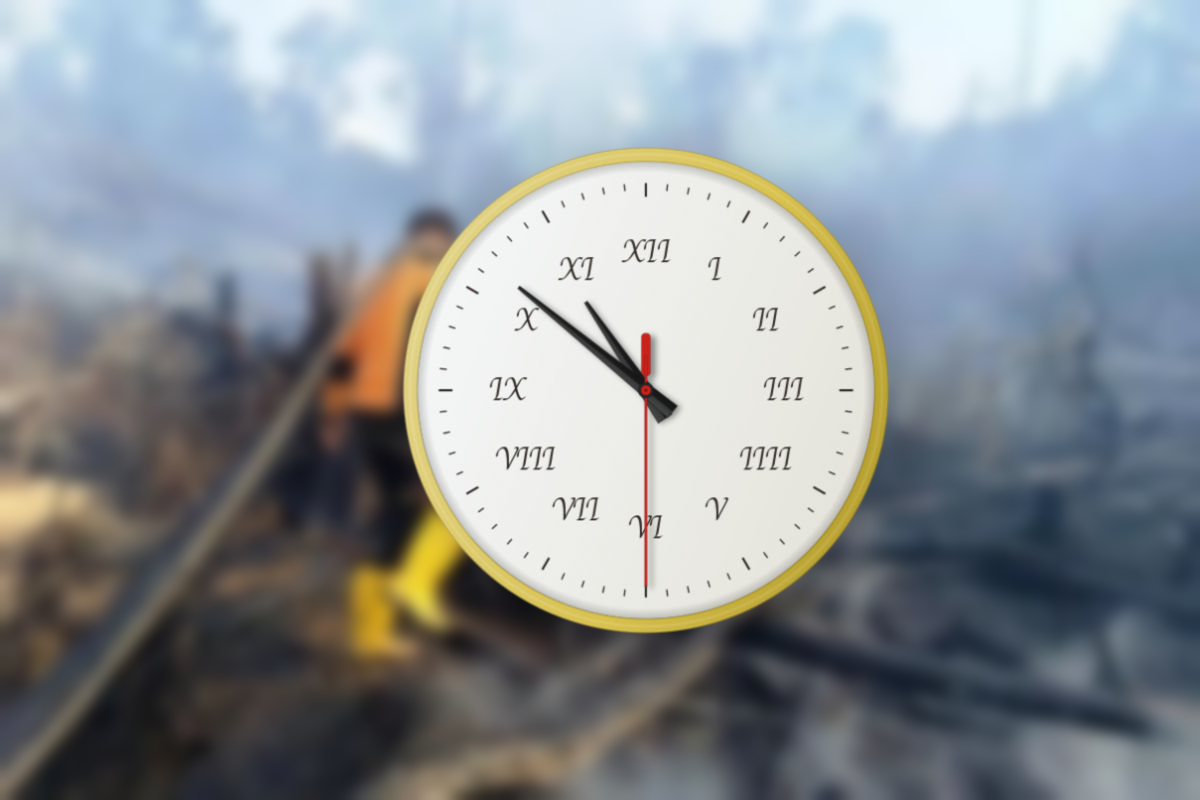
**10:51:30**
